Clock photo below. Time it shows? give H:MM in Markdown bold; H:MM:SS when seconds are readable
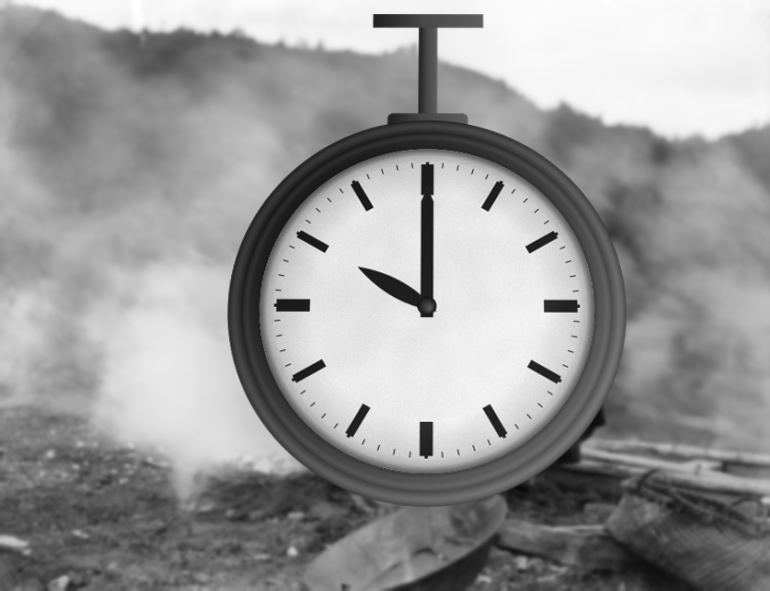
**10:00**
